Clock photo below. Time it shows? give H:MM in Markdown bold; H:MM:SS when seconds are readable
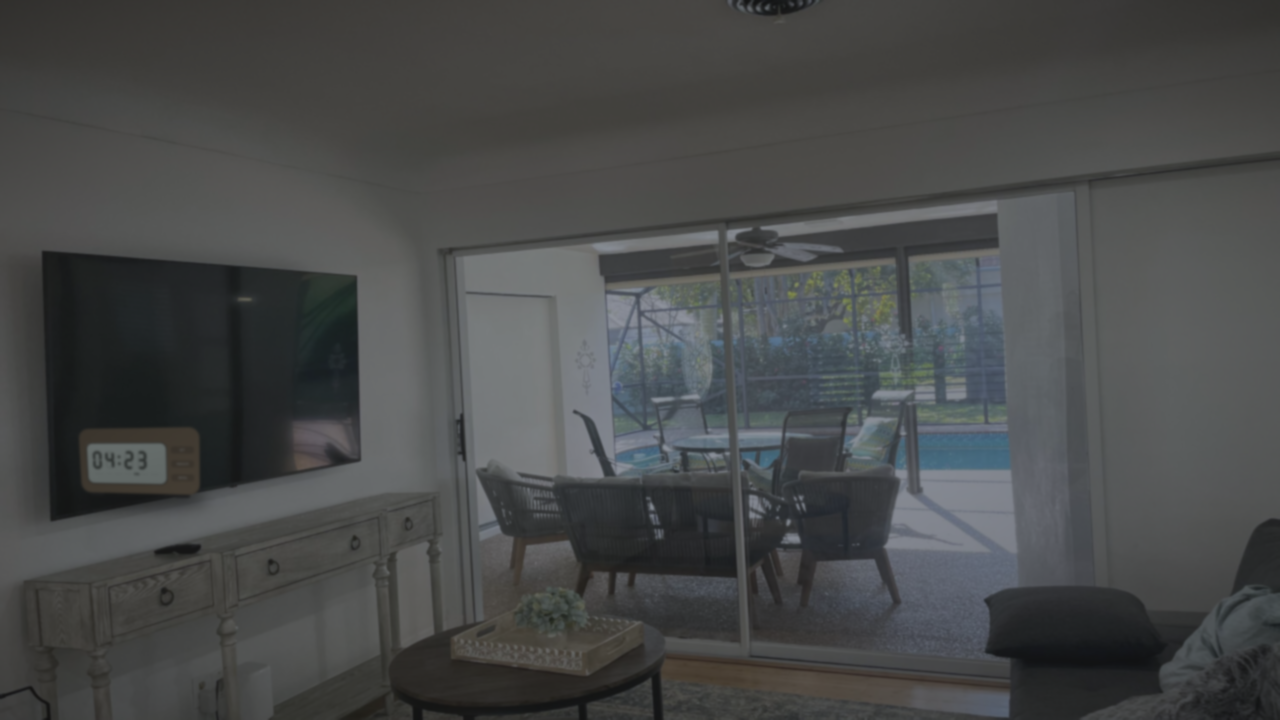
**4:23**
